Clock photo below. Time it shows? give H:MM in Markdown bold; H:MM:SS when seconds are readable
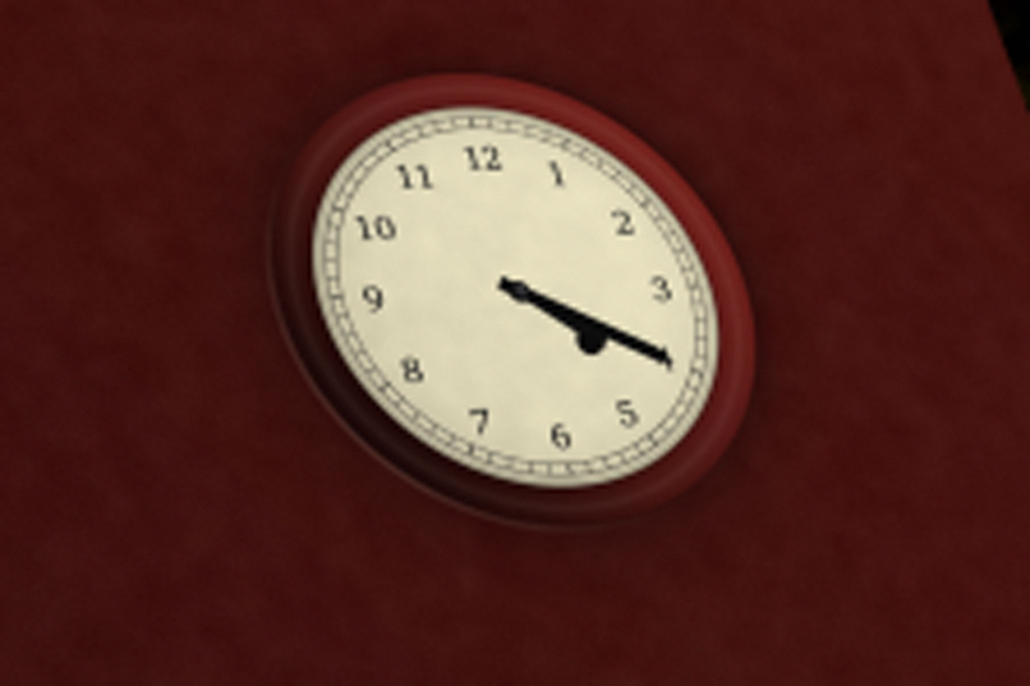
**4:20**
